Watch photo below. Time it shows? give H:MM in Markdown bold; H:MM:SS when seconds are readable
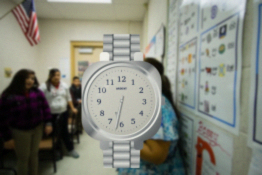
**6:32**
